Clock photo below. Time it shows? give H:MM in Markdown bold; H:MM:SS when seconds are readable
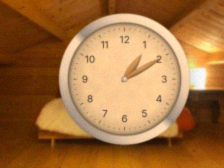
**1:10**
